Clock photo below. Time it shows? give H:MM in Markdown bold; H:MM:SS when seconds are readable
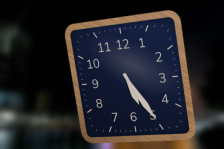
**5:25**
